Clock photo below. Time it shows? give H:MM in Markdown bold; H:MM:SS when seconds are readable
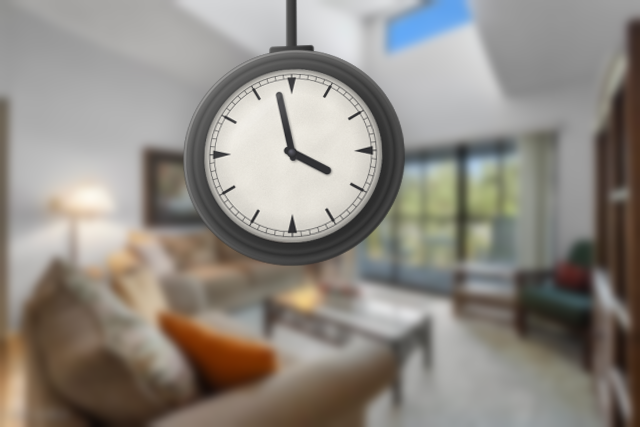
**3:58**
